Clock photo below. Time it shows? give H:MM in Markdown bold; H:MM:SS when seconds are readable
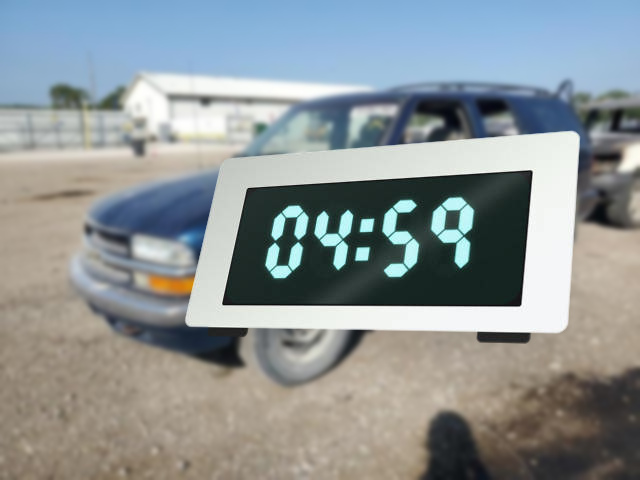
**4:59**
